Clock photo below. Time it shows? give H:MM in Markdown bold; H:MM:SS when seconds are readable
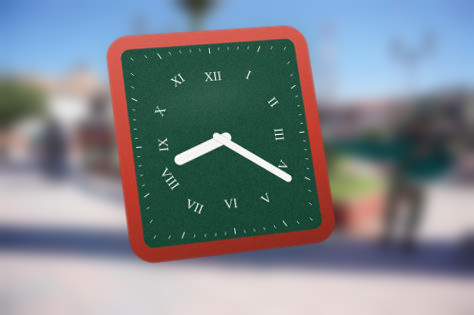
**8:21**
